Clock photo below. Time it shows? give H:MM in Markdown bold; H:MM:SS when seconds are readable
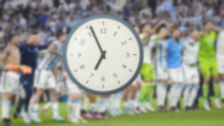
**6:56**
